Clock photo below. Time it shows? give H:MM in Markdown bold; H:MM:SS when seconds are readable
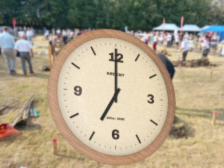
**7:00**
